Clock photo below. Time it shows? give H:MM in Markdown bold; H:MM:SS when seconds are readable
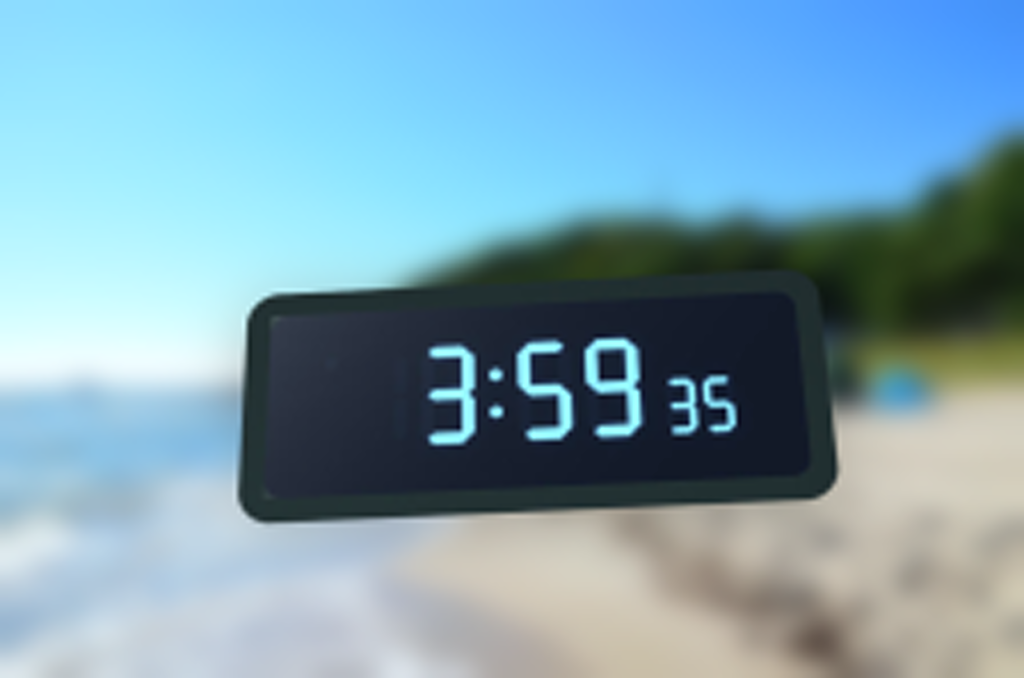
**3:59:35**
